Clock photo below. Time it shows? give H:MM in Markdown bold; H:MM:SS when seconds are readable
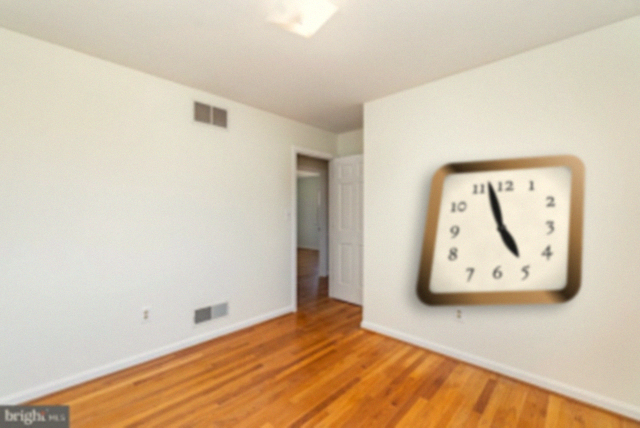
**4:57**
